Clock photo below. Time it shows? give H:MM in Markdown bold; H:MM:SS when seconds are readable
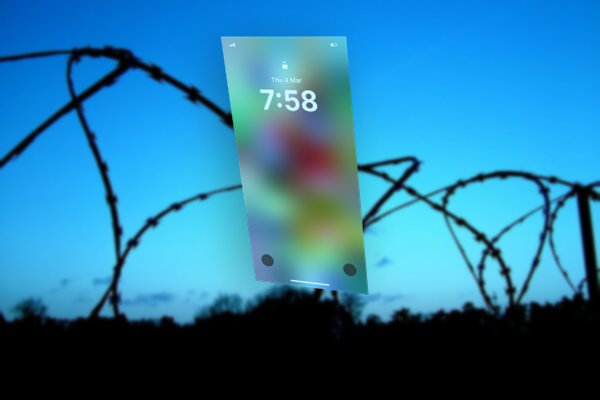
**7:58**
